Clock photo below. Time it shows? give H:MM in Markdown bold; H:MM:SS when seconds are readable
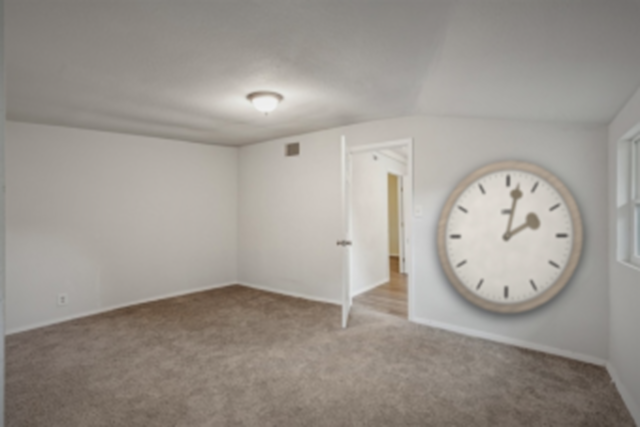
**2:02**
